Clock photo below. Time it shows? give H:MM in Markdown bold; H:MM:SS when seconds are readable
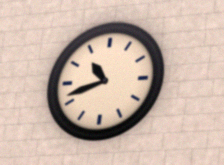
**10:42**
